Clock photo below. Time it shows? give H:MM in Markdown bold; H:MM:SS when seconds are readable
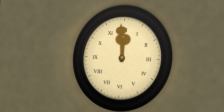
**11:59**
